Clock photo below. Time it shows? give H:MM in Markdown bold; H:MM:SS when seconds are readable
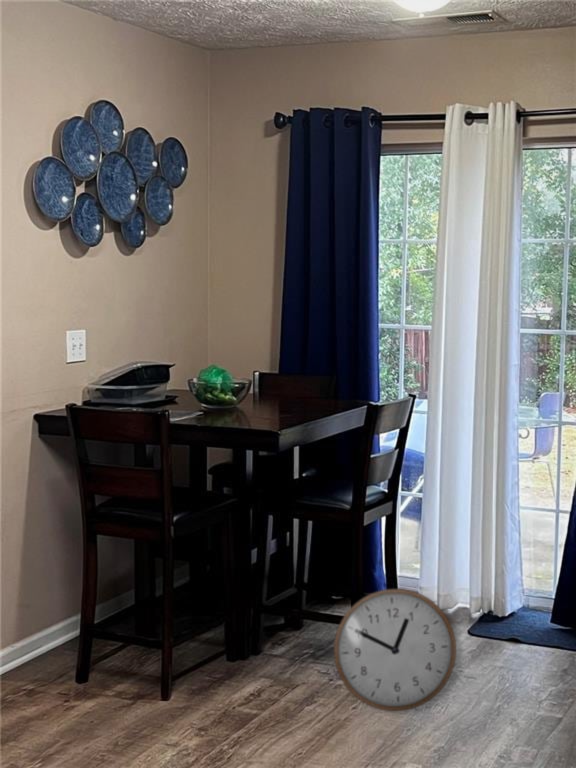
**12:50**
